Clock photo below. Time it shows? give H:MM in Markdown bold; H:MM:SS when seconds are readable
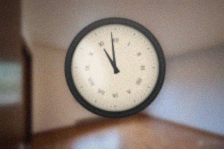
**10:59**
